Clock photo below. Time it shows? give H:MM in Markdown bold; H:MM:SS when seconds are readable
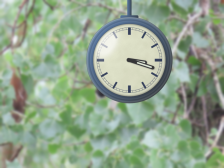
**3:18**
